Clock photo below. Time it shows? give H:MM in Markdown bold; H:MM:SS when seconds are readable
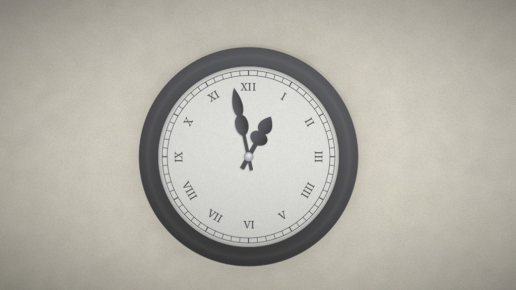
**12:58**
